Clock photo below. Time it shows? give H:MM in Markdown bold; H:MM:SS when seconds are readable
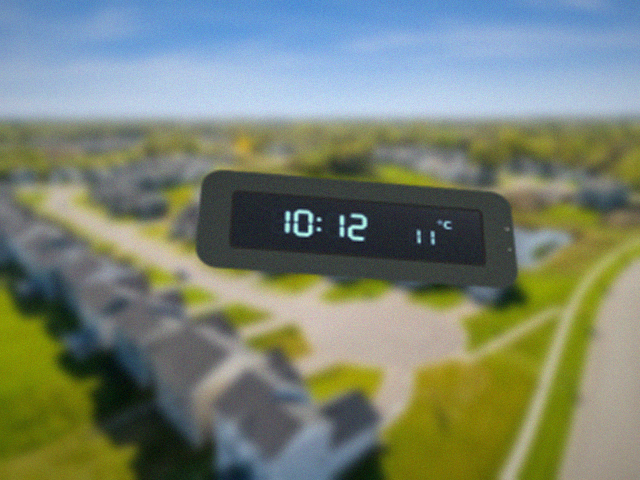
**10:12**
